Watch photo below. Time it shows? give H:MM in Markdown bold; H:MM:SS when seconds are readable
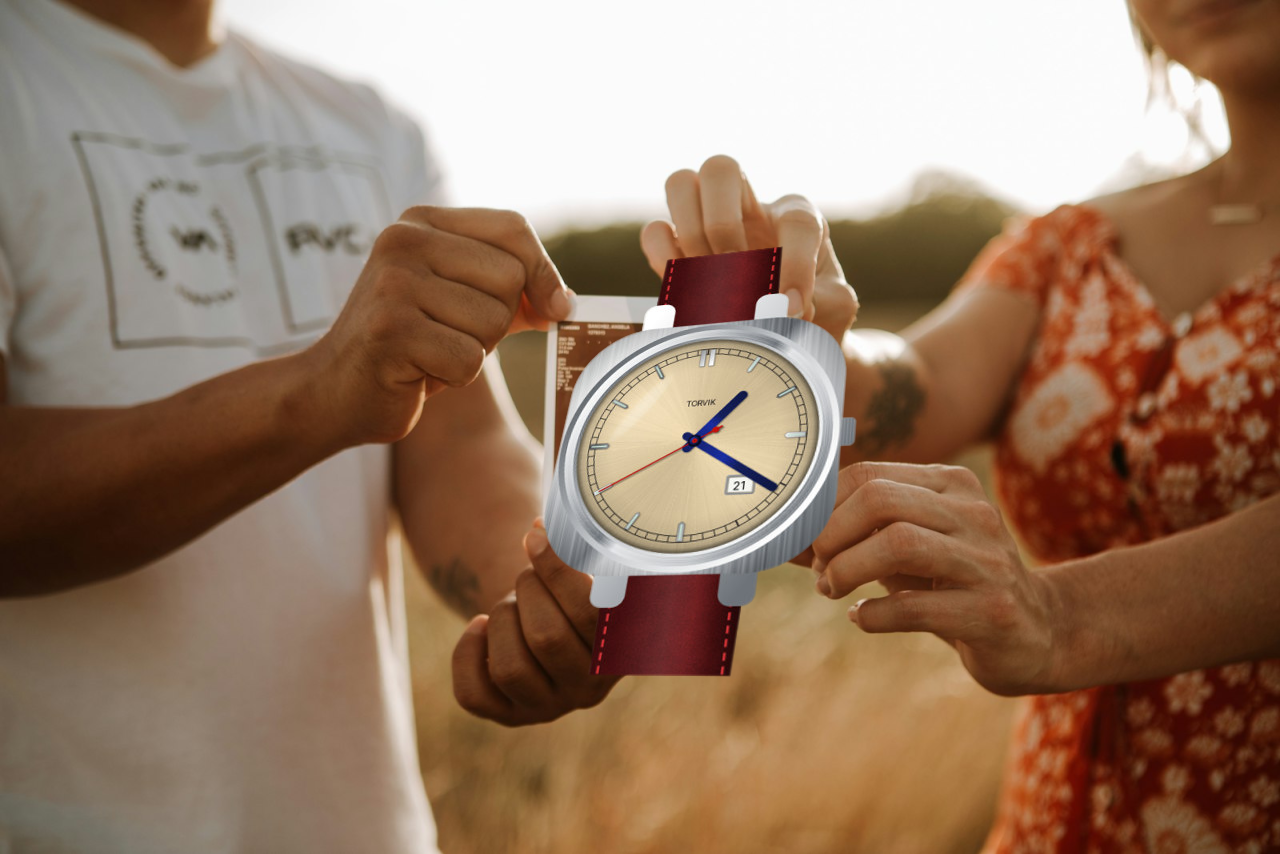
**1:20:40**
